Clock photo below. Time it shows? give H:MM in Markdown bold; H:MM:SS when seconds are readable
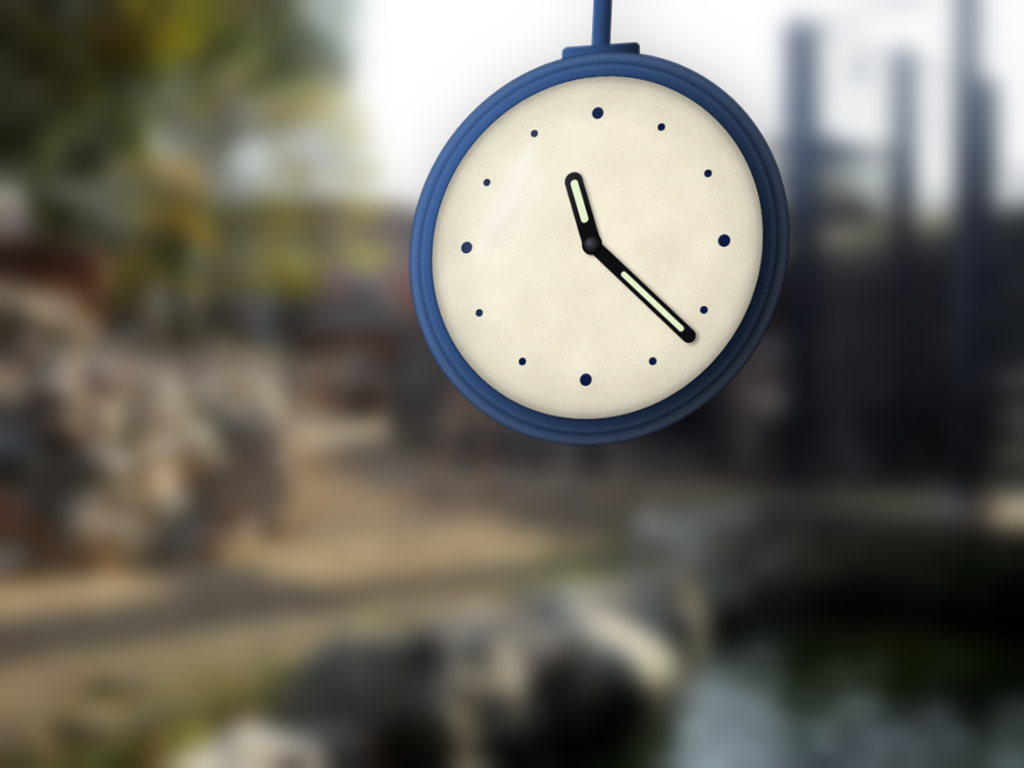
**11:22**
